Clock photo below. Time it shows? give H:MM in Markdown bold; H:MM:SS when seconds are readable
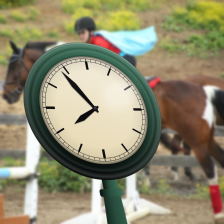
**7:54**
